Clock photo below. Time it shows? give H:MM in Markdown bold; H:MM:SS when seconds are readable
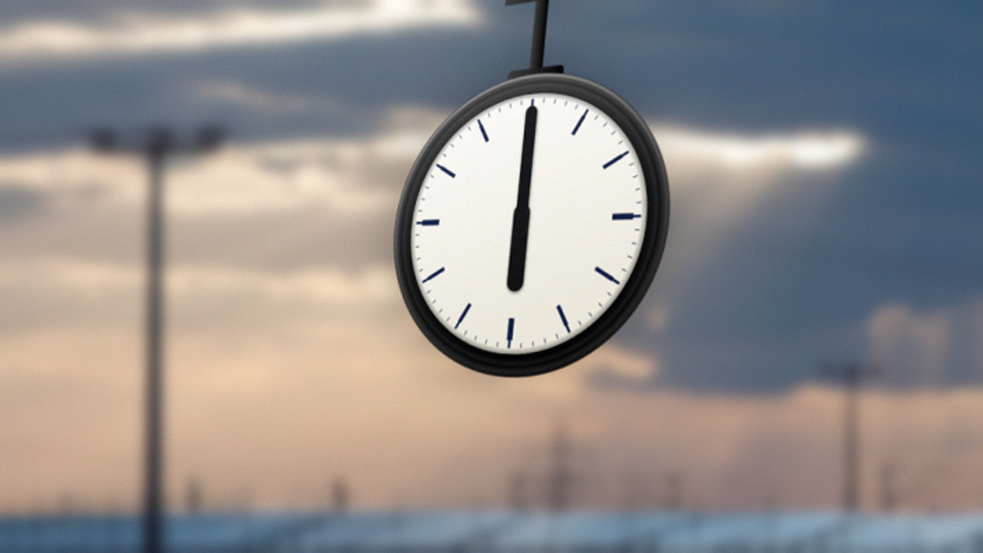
**6:00**
